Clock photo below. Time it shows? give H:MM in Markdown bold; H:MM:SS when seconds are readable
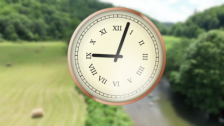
**9:03**
